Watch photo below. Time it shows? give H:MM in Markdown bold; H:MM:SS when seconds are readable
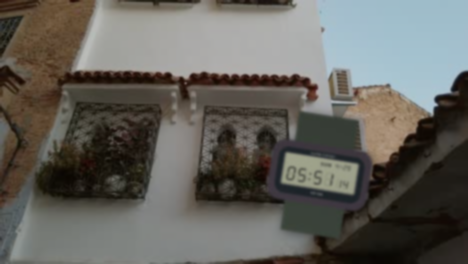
**5:51**
